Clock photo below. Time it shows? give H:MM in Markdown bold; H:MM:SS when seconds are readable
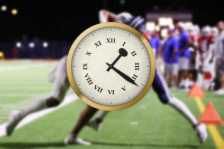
**1:21**
